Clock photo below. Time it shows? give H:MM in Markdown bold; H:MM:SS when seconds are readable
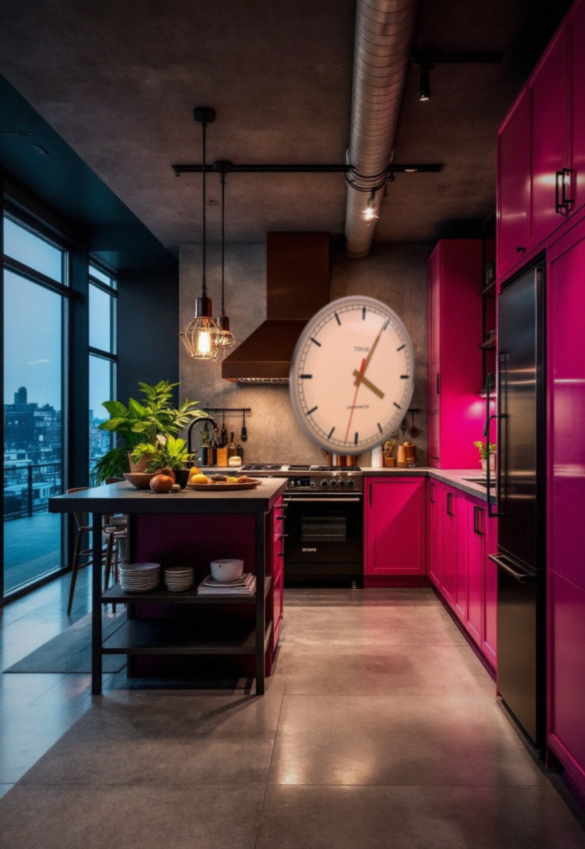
**4:04:32**
